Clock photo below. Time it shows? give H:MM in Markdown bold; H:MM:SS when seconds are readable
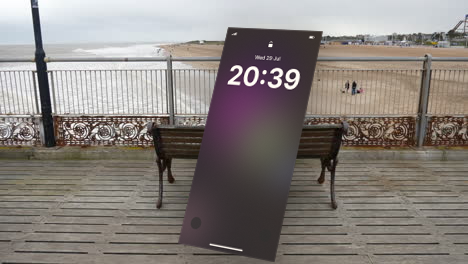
**20:39**
